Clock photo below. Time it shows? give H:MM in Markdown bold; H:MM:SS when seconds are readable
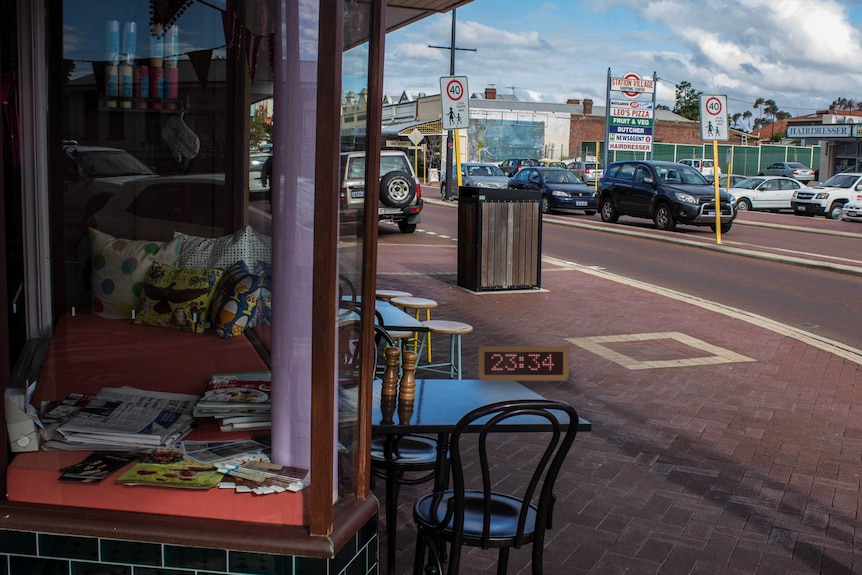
**23:34**
